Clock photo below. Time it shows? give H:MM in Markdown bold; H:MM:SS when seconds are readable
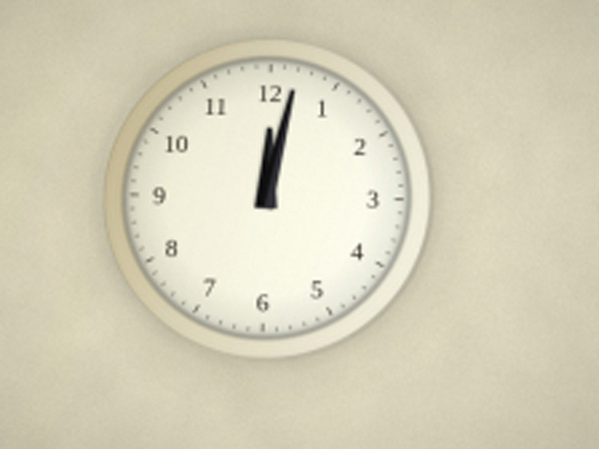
**12:02**
